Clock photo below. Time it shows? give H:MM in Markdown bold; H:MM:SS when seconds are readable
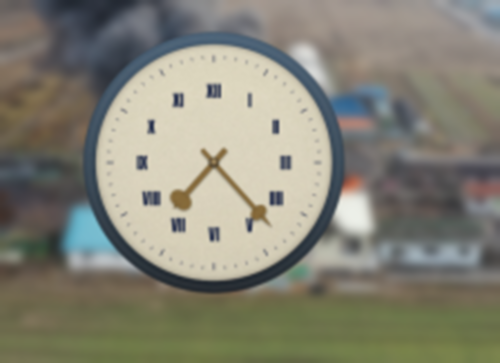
**7:23**
